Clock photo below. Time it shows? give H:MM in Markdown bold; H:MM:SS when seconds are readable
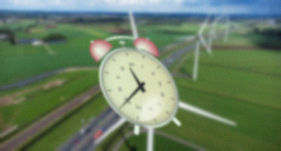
**11:40**
